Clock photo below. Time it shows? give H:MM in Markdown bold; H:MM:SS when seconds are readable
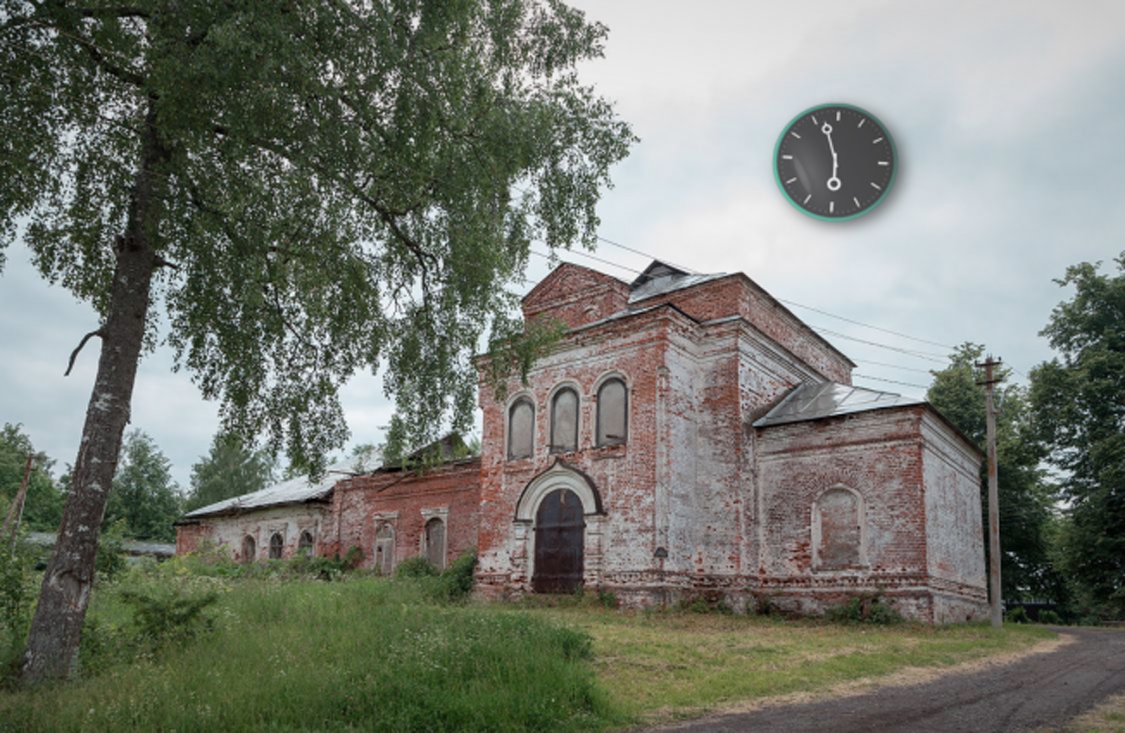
**5:57**
